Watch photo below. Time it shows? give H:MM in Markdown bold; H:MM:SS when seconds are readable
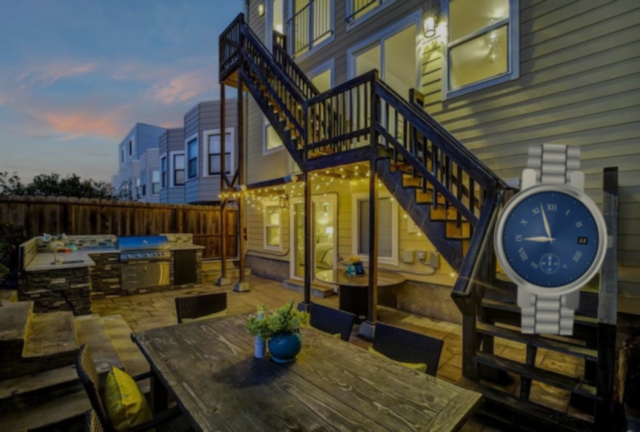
**8:57**
